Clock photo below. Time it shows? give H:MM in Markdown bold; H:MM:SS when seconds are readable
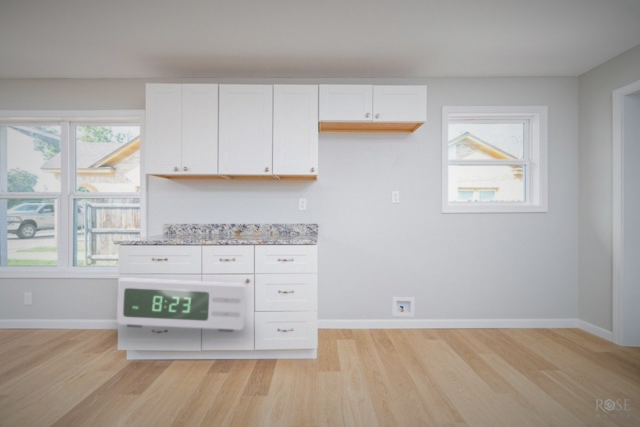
**8:23**
